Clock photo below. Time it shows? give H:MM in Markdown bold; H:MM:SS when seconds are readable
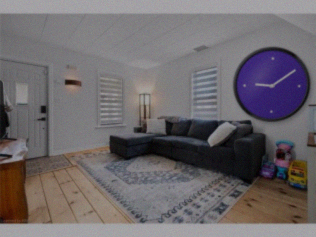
**9:09**
